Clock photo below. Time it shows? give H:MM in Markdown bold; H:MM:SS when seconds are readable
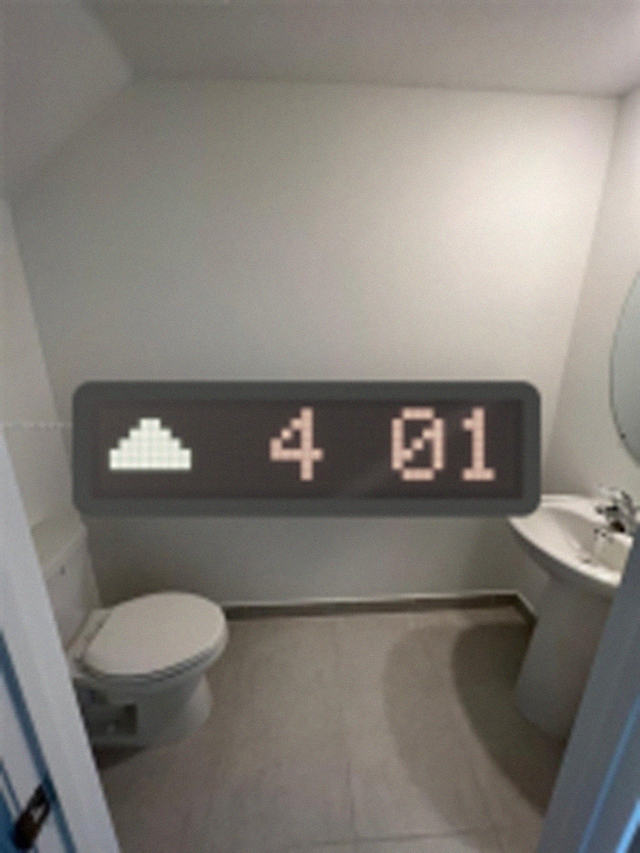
**4:01**
